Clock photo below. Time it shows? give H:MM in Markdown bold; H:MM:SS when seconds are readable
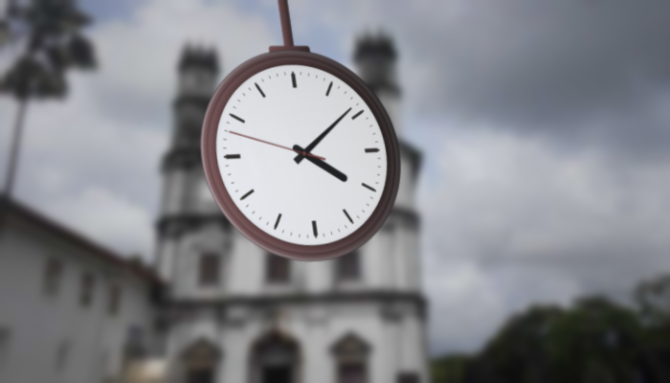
**4:08:48**
